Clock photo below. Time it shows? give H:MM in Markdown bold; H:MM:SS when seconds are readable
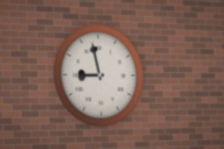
**8:58**
